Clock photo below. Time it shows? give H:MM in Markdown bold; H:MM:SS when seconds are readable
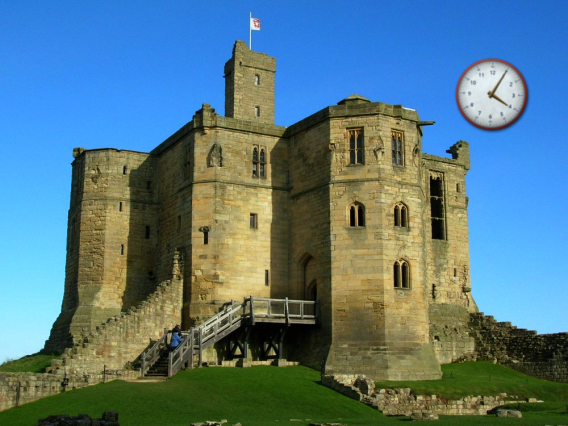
**4:05**
